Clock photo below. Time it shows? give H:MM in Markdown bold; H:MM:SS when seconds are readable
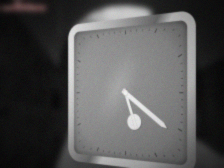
**5:21**
